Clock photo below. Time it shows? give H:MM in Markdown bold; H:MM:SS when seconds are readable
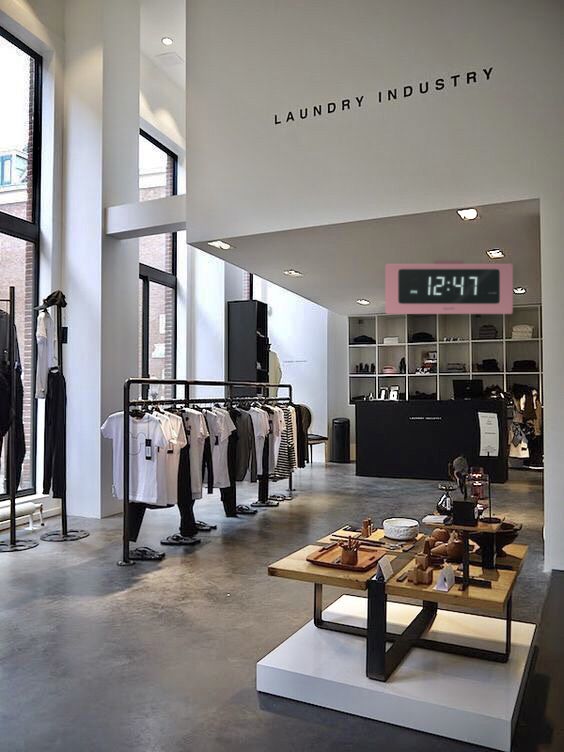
**12:47**
